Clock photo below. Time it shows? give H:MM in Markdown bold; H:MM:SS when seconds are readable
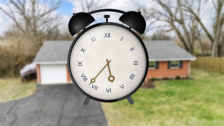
**5:37**
